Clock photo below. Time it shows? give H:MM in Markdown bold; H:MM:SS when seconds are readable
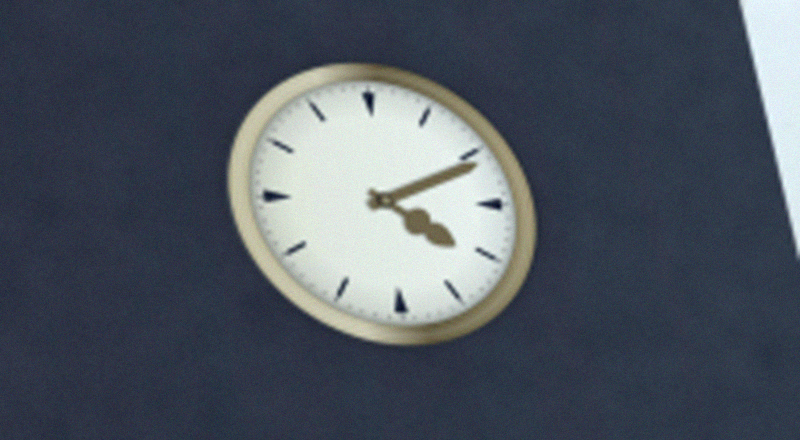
**4:11**
